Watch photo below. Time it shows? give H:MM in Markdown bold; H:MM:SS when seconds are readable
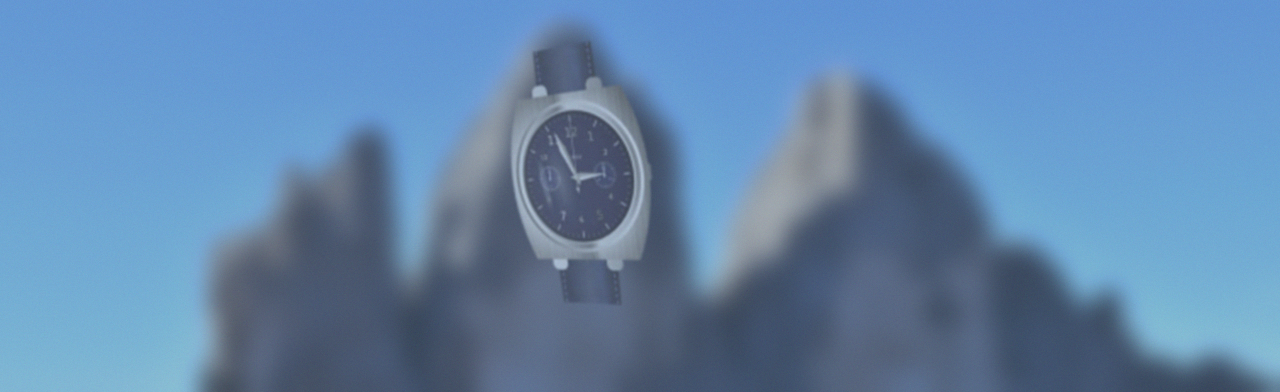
**2:56**
